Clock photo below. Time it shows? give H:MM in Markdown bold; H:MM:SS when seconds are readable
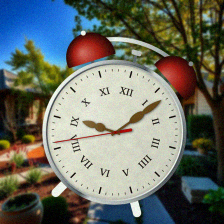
**9:06:41**
